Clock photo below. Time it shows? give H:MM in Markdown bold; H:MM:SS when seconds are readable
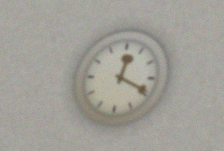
**12:19**
